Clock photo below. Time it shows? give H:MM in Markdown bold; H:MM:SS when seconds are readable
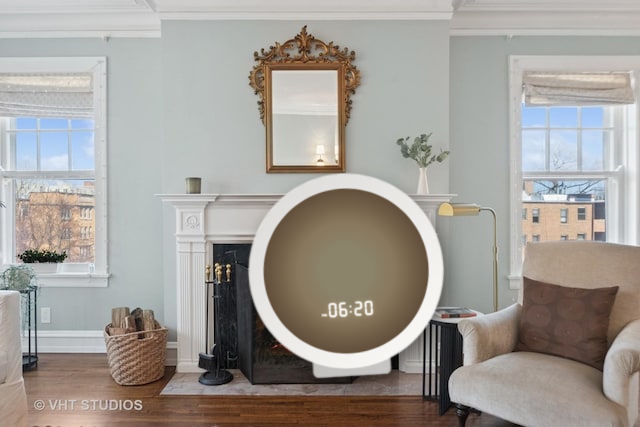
**6:20**
